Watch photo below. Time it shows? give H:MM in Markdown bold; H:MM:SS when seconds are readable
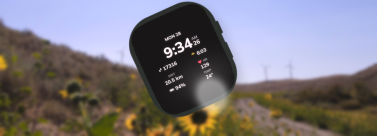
**9:34**
